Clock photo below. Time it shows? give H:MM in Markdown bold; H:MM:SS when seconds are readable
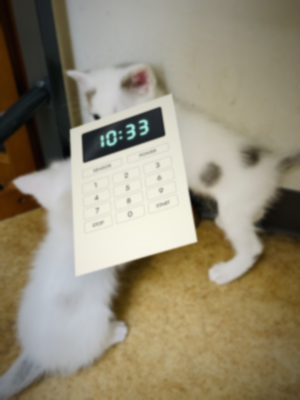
**10:33**
